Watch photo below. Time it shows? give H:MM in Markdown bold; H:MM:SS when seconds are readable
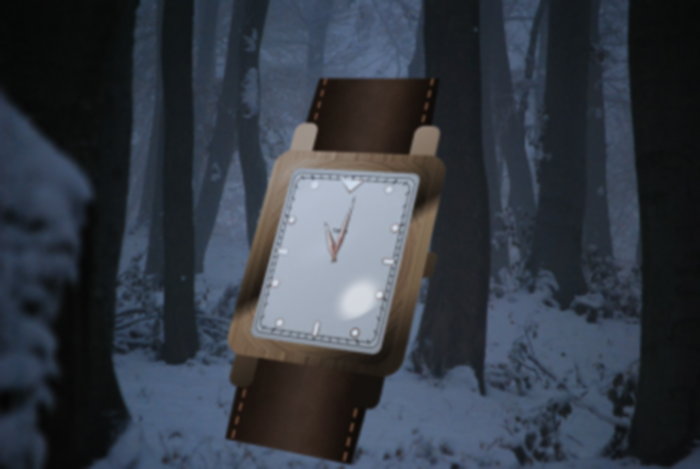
**11:01**
